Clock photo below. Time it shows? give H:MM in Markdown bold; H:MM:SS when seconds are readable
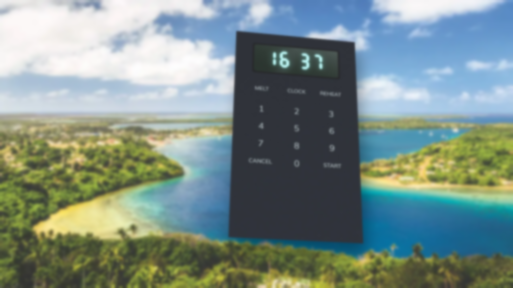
**16:37**
